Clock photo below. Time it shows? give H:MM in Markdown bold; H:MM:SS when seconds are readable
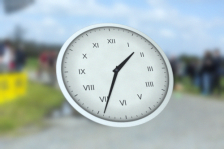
**1:34**
